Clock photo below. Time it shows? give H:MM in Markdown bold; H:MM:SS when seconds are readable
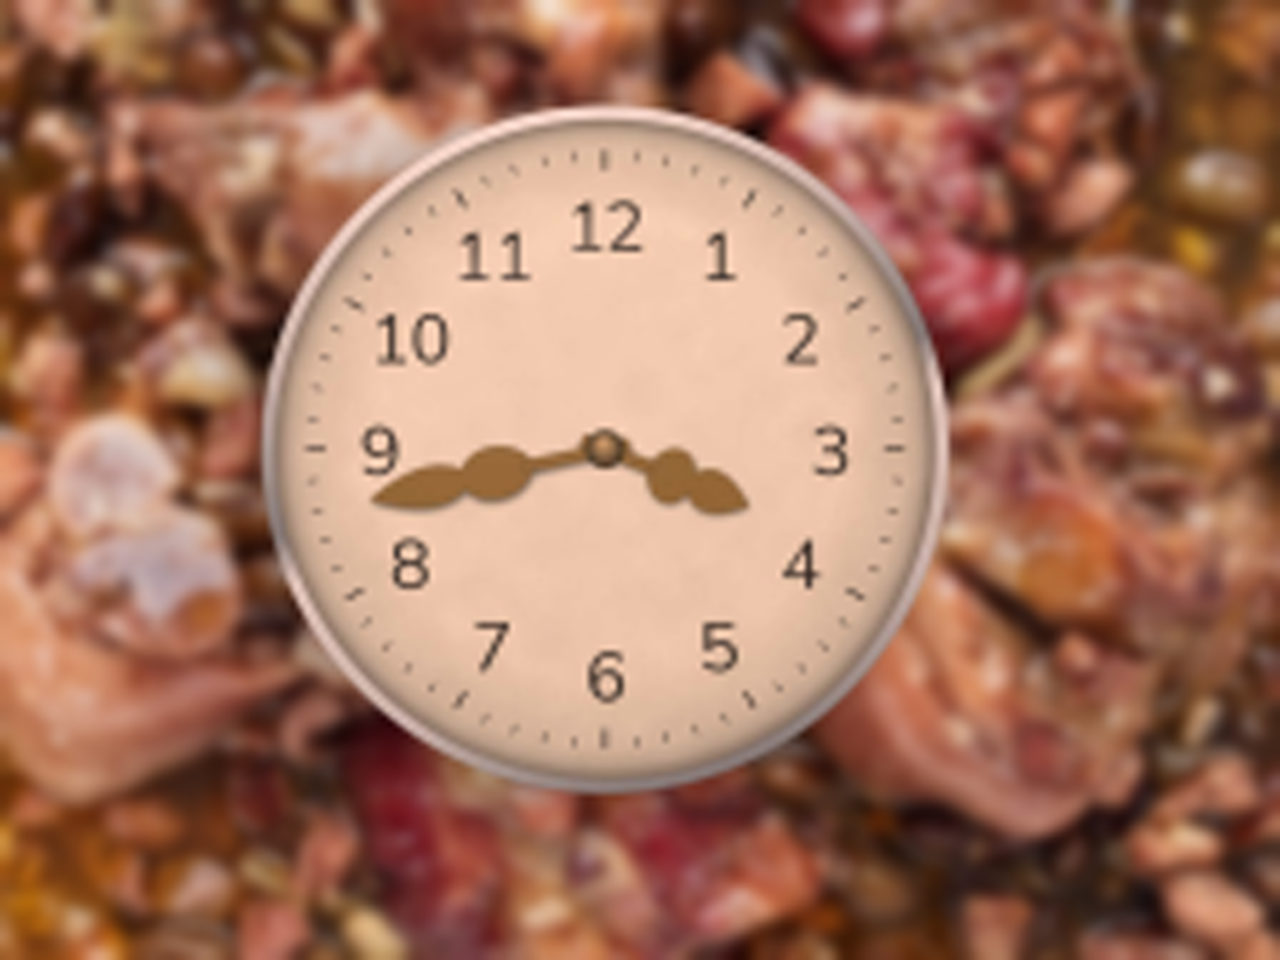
**3:43**
